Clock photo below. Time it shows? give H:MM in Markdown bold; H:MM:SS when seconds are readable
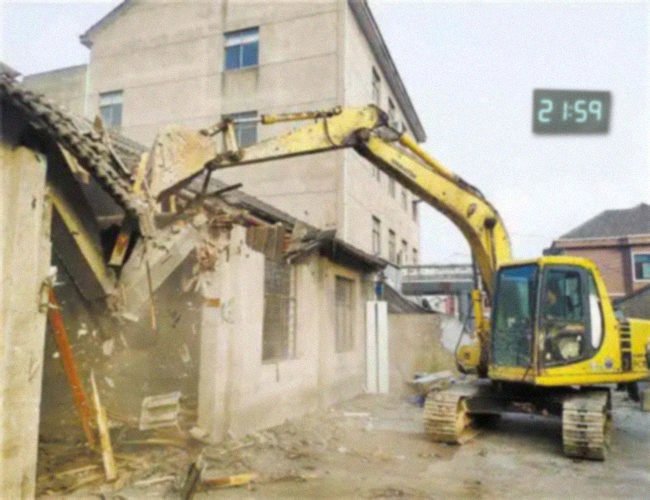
**21:59**
